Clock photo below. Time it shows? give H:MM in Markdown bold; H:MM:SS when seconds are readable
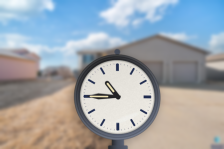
**10:45**
